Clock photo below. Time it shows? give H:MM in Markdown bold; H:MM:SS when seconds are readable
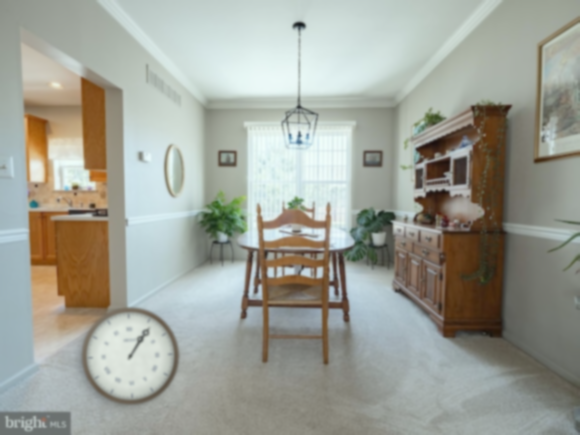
**1:06**
